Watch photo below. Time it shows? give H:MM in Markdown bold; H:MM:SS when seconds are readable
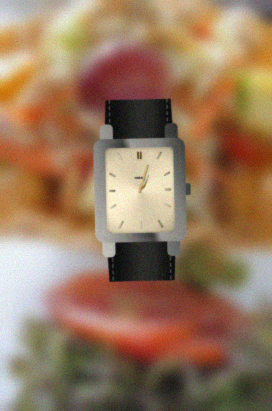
**1:03**
